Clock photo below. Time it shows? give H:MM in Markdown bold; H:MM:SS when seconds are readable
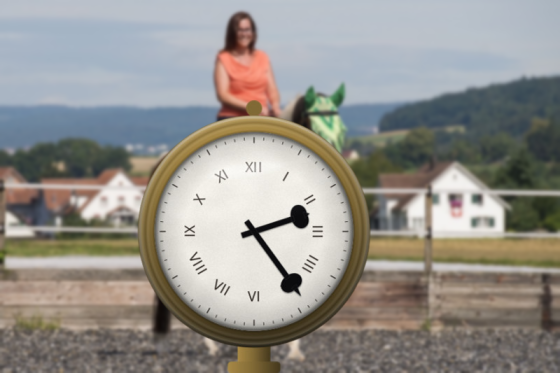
**2:24**
